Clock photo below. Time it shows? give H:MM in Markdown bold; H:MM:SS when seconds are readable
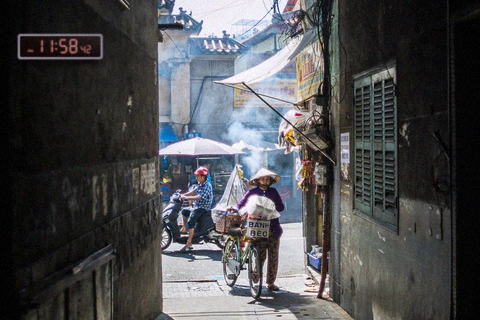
**11:58**
